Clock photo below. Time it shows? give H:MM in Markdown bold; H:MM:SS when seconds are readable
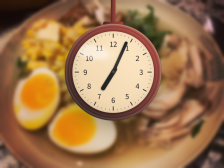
**7:04**
